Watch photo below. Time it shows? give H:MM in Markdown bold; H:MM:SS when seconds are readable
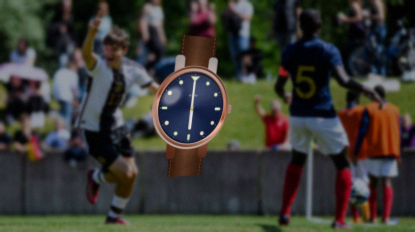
**6:00**
